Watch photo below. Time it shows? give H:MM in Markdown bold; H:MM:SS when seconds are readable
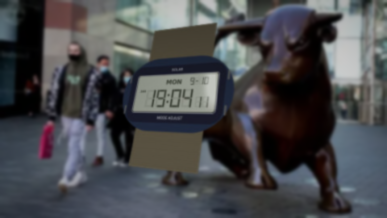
**19:04:11**
